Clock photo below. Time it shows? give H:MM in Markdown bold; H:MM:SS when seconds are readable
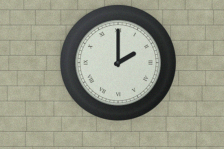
**2:00**
